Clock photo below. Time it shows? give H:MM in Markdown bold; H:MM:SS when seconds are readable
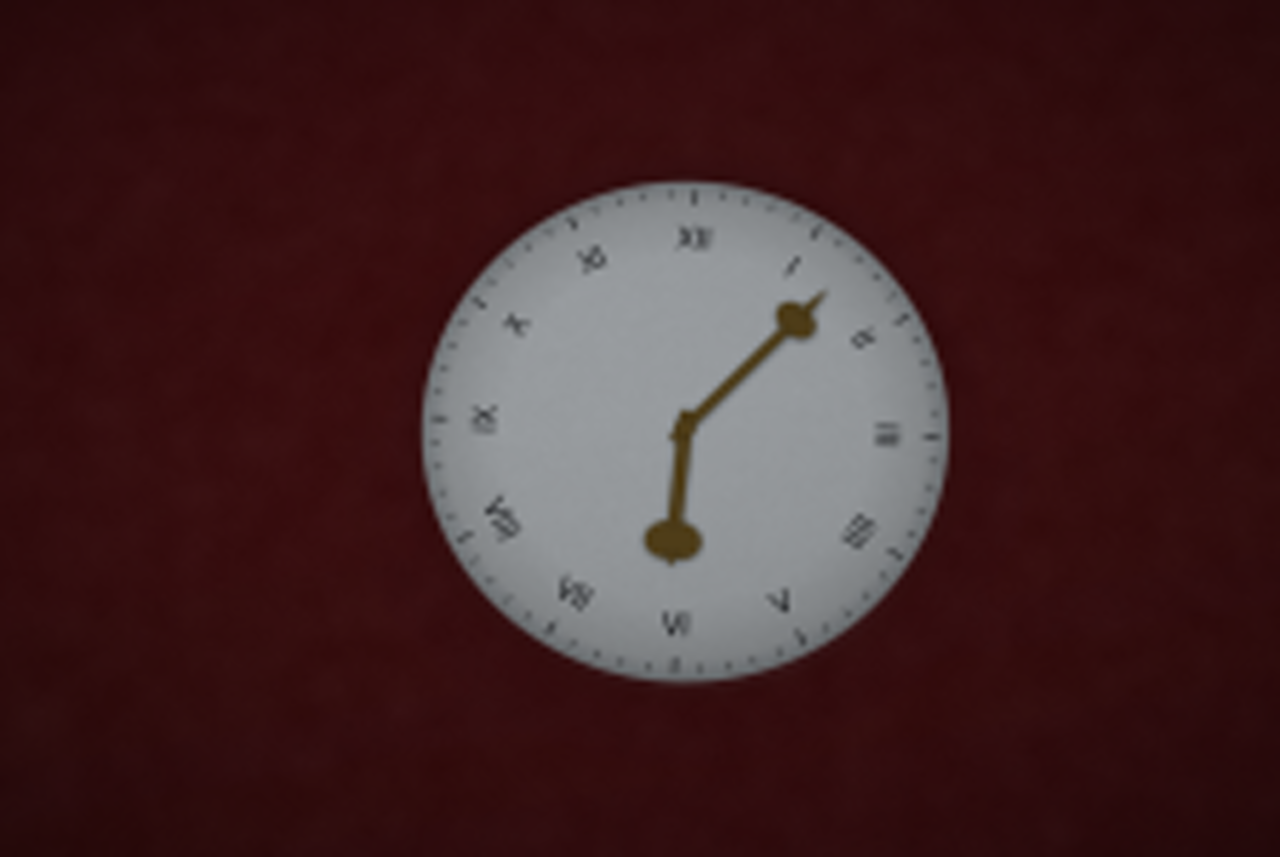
**6:07**
